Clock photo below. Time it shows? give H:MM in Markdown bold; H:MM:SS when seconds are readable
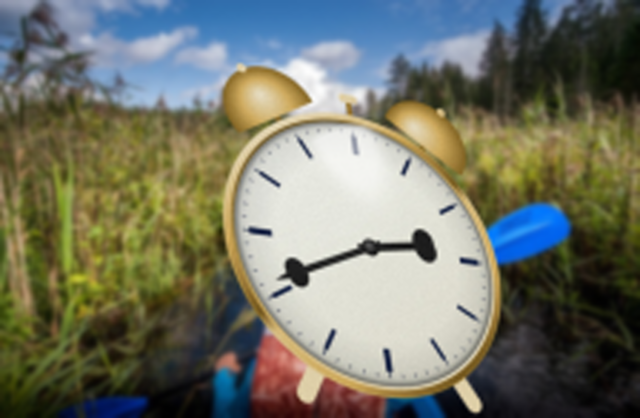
**2:41**
